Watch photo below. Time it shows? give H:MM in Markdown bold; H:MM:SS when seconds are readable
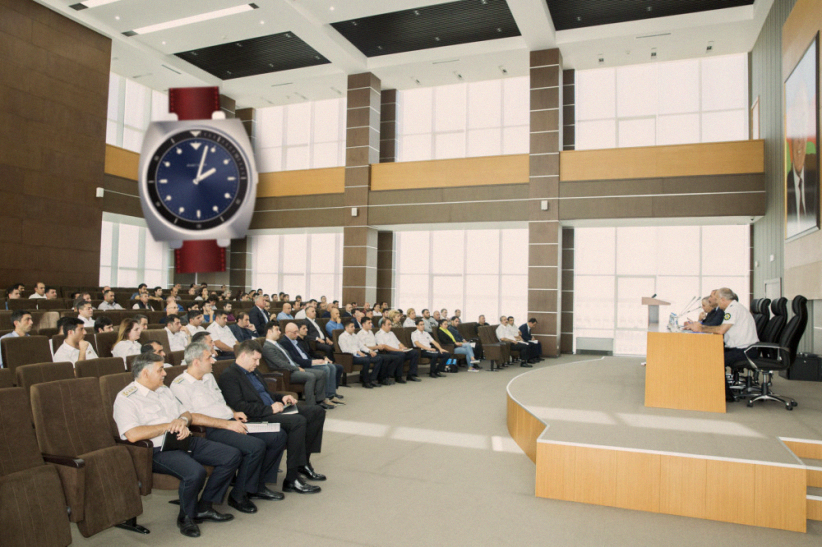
**2:03**
